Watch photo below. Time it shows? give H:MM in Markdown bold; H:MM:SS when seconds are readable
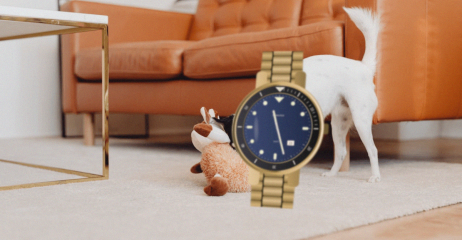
**11:27**
